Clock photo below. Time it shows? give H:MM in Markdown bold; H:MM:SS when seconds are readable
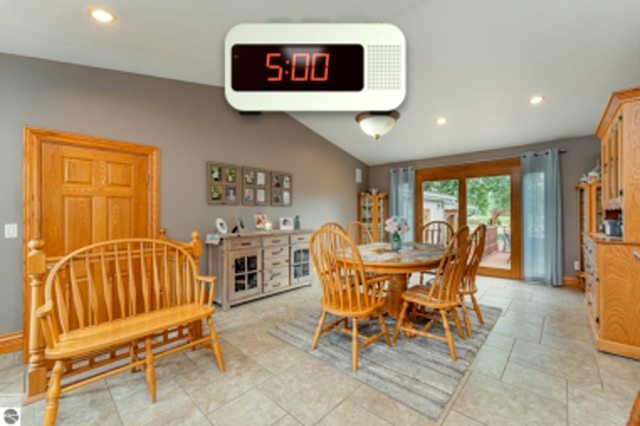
**5:00**
